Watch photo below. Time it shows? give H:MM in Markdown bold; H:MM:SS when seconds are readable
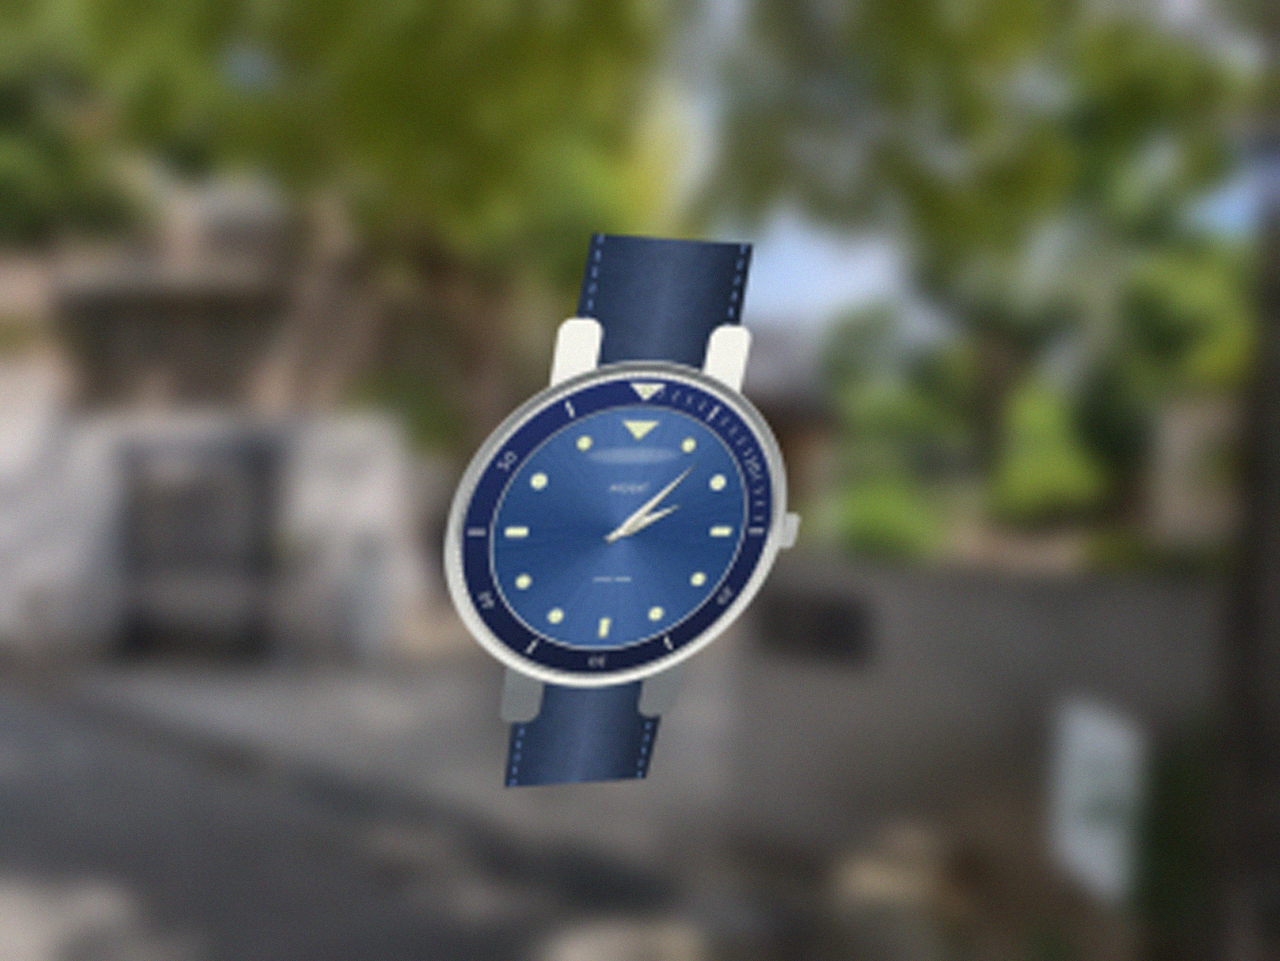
**2:07**
